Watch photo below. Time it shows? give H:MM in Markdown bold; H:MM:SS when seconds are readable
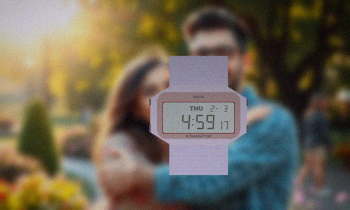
**4:59:17**
